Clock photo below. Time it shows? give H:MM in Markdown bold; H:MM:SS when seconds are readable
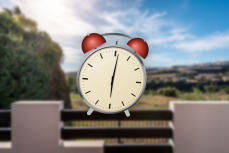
**6:01**
